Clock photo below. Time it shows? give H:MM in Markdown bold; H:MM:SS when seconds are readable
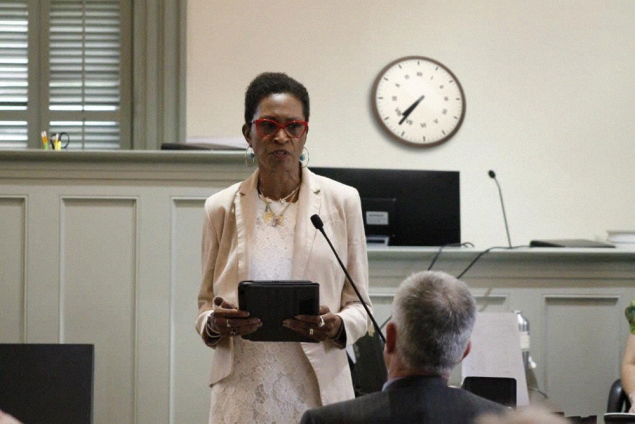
**7:37**
